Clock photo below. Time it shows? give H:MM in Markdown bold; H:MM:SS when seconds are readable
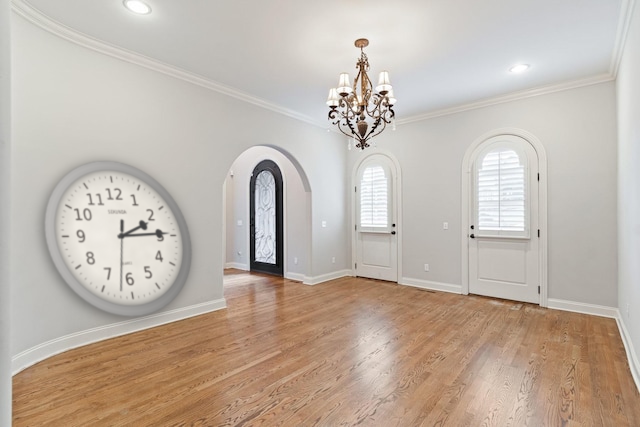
**2:14:32**
